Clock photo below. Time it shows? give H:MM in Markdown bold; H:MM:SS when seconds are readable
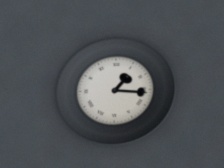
**1:16**
